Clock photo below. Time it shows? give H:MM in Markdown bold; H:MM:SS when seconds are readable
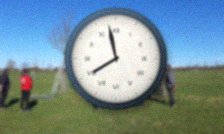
**7:58**
